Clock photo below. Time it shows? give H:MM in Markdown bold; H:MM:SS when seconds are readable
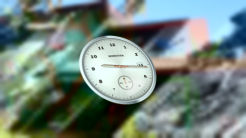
**9:16**
